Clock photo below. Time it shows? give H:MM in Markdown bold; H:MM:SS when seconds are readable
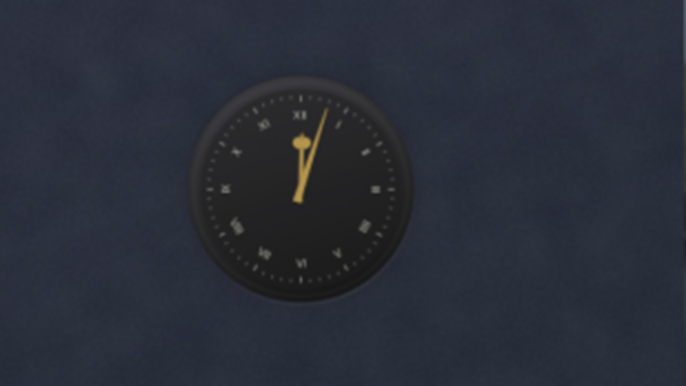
**12:03**
